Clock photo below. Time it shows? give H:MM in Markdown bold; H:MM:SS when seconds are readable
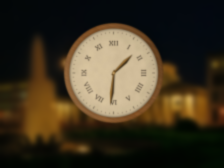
**1:31**
